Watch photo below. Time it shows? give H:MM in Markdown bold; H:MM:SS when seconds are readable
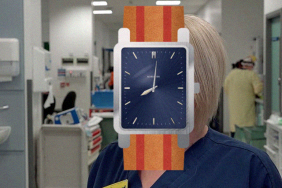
**8:01**
